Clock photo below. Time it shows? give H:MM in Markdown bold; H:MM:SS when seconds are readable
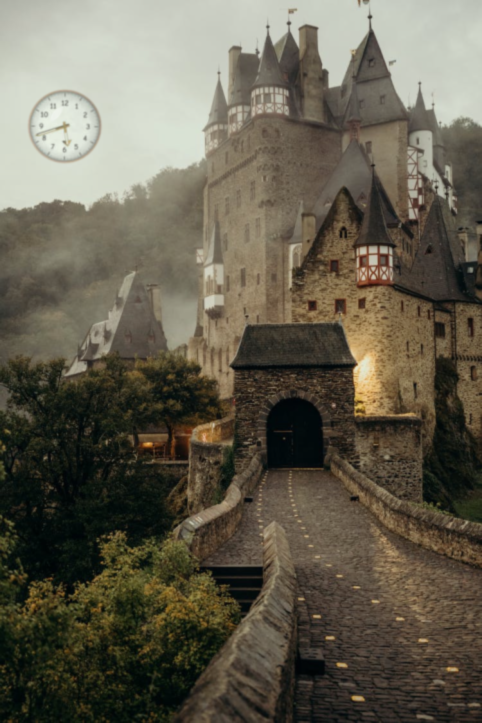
**5:42**
